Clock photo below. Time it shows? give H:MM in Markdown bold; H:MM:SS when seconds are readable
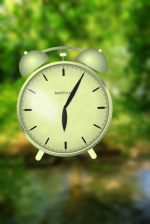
**6:05**
